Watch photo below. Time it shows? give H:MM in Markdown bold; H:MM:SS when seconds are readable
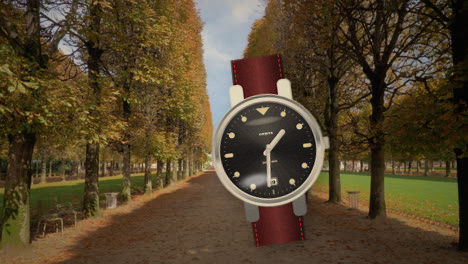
**1:31**
